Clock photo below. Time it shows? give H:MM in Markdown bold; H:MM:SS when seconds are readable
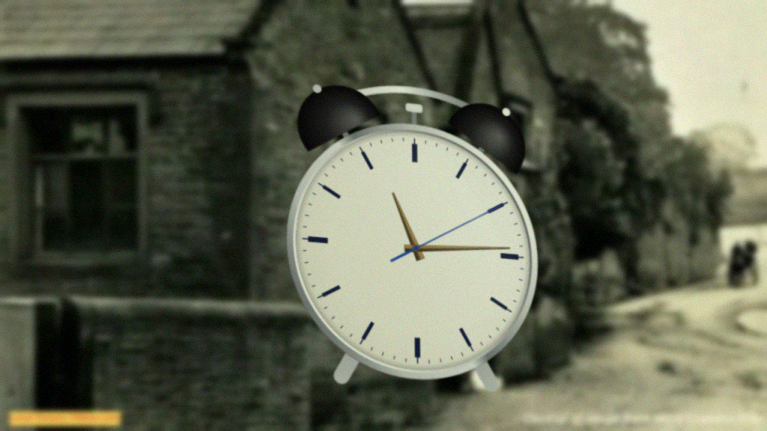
**11:14:10**
